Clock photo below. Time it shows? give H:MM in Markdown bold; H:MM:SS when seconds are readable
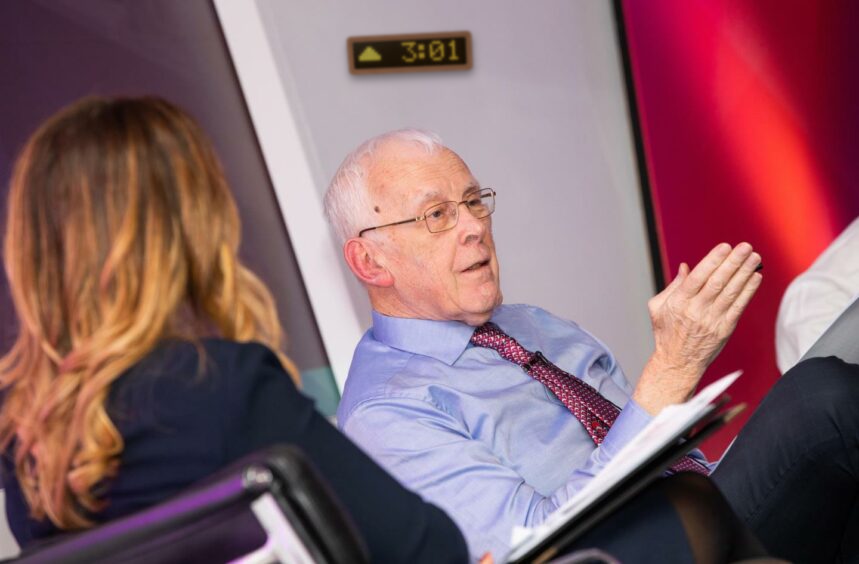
**3:01**
